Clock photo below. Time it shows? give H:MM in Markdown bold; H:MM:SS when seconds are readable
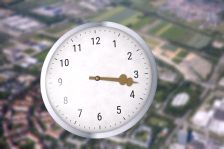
**3:17**
